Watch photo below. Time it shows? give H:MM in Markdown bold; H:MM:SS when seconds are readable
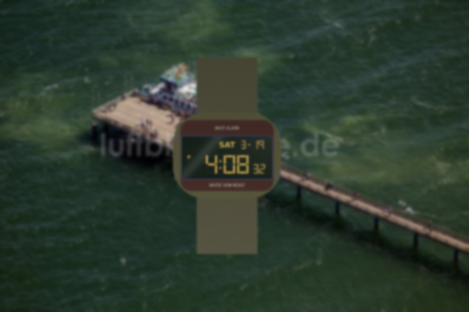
**4:08**
